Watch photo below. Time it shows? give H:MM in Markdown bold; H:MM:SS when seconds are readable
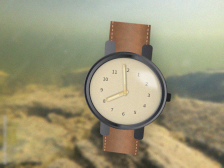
**7:59**
